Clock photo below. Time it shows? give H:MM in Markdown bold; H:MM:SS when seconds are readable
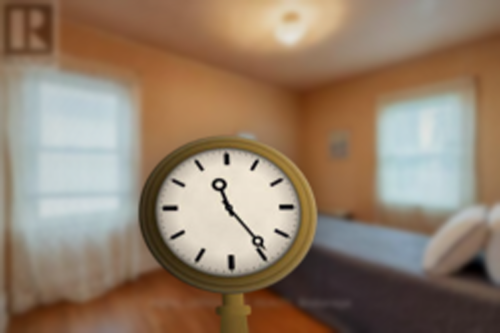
**11:24**
